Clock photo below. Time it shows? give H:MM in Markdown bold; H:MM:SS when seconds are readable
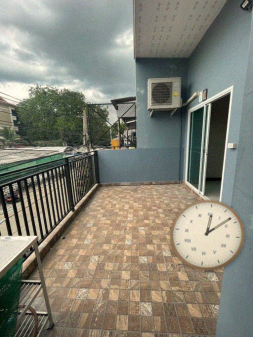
**12:08**
